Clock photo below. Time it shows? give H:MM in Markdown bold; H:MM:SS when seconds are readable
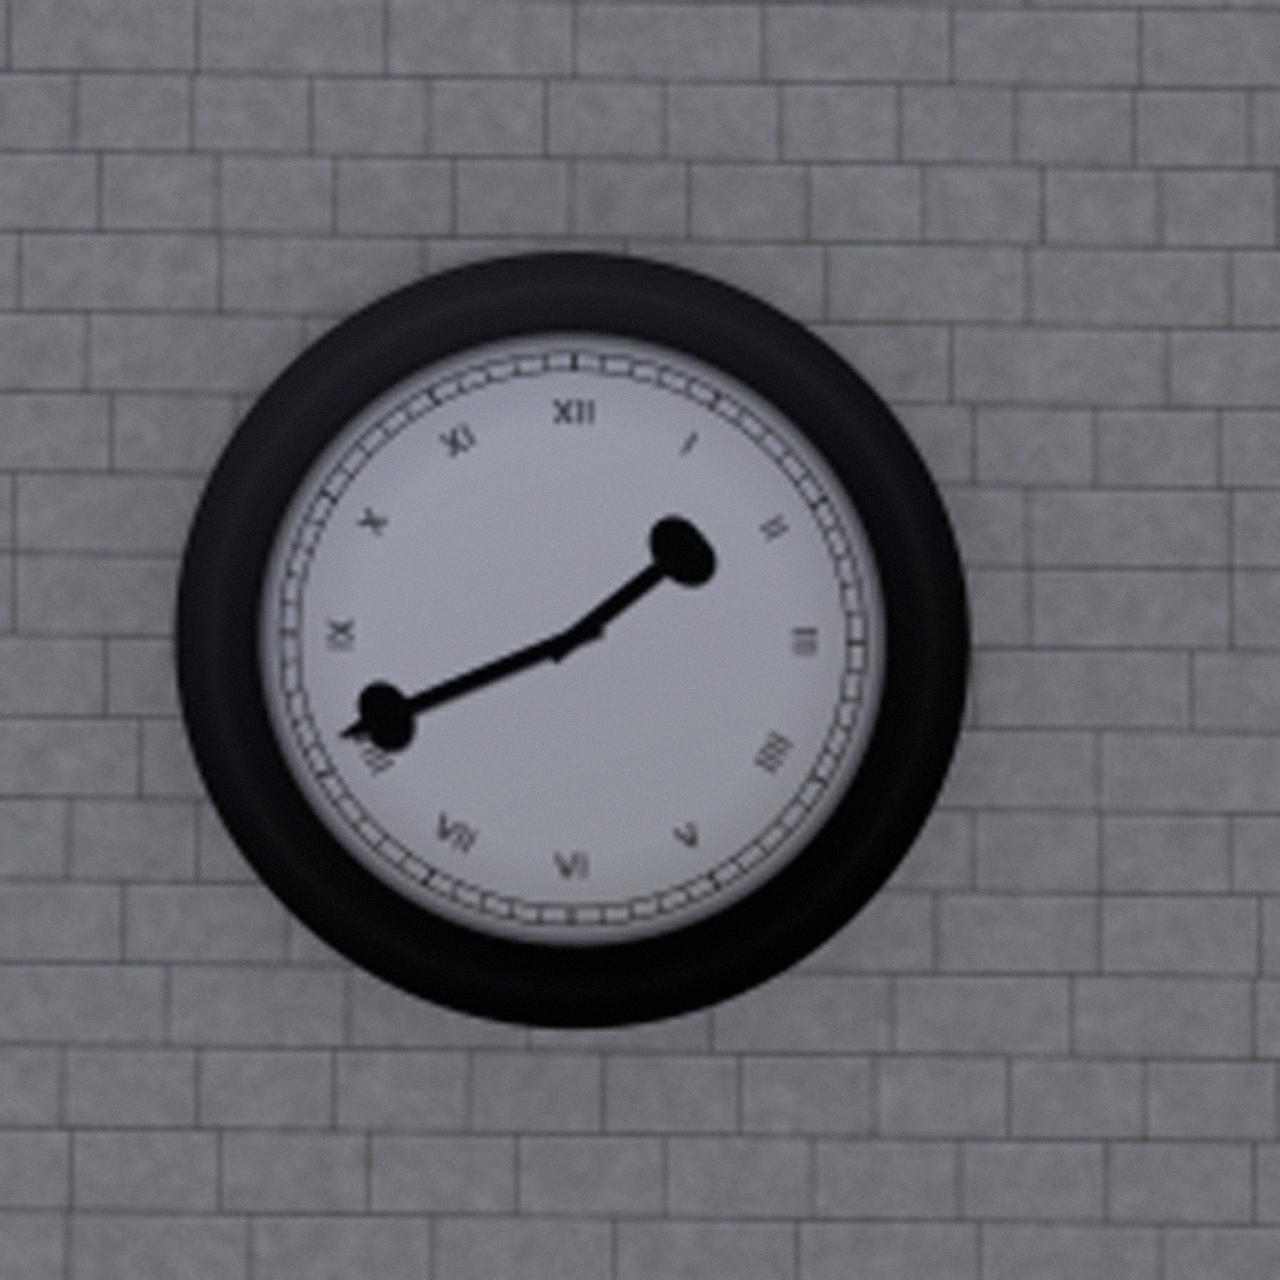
**1:41**
